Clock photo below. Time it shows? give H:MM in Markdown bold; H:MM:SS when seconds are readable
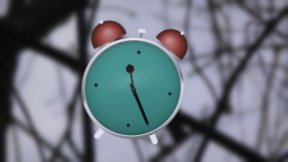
**11:25**
